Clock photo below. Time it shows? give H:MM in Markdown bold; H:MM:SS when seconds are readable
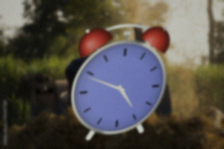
**4:49**
